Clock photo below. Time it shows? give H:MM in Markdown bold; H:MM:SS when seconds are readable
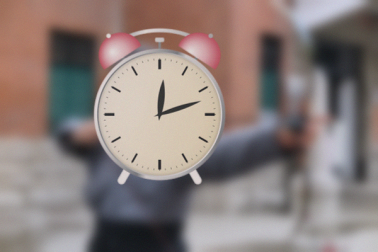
**12:12**
